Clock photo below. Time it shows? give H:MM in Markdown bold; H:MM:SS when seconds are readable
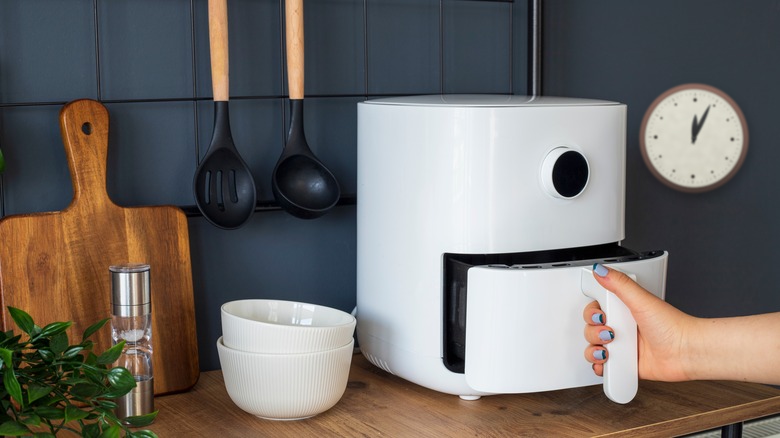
**12:04**
